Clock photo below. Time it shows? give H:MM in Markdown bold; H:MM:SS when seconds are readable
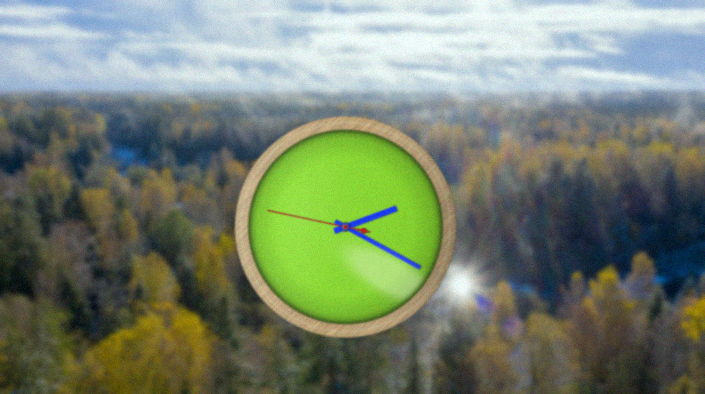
**2:19:47**
